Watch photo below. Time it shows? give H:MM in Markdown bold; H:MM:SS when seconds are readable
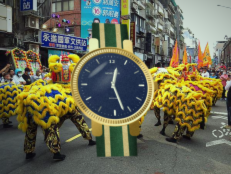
**12:27**
